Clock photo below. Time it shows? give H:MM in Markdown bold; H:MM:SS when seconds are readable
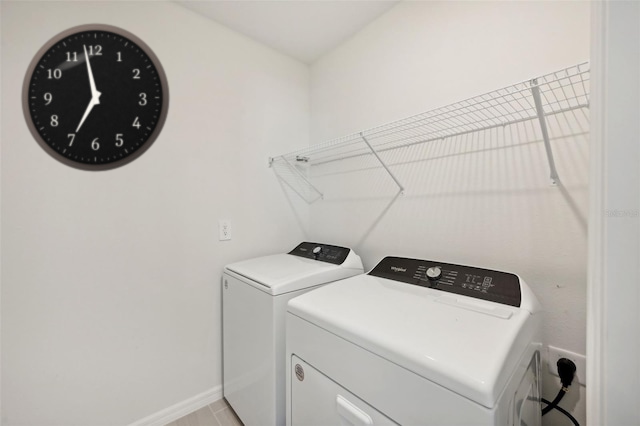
**6:58**
